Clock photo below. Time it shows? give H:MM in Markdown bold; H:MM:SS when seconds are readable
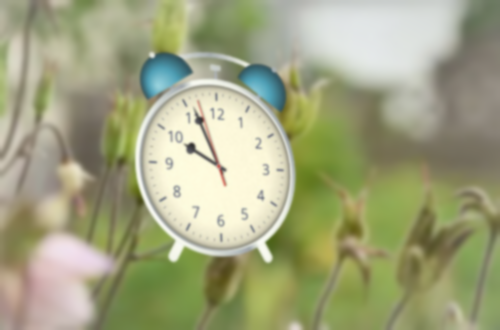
**9:55:57**
